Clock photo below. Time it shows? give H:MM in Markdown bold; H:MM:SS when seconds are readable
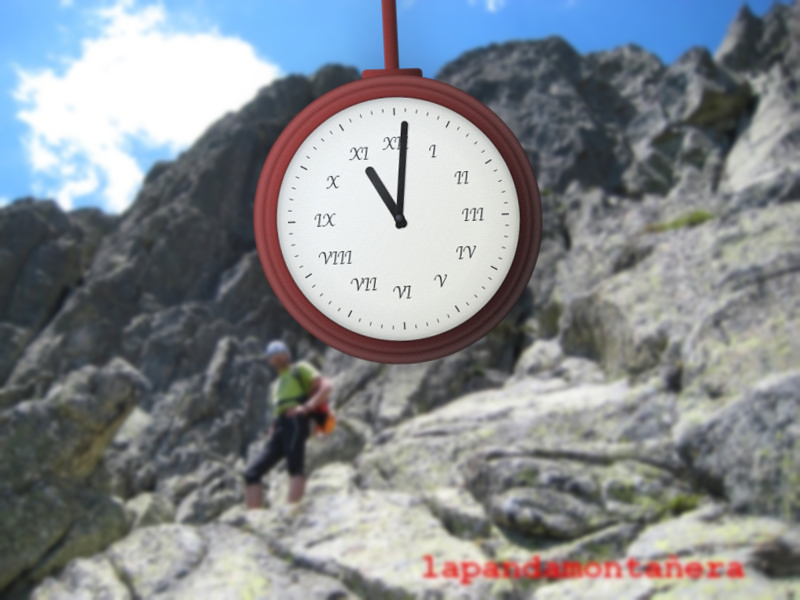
**11:01**
